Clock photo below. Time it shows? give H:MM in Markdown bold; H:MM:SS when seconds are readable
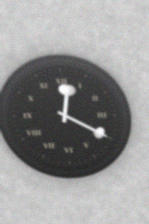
**12:20**
